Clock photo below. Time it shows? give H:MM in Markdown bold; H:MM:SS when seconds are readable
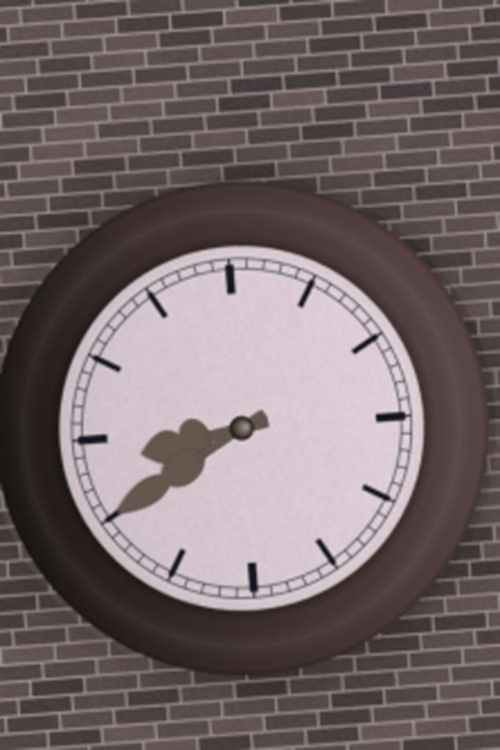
**8:40**
